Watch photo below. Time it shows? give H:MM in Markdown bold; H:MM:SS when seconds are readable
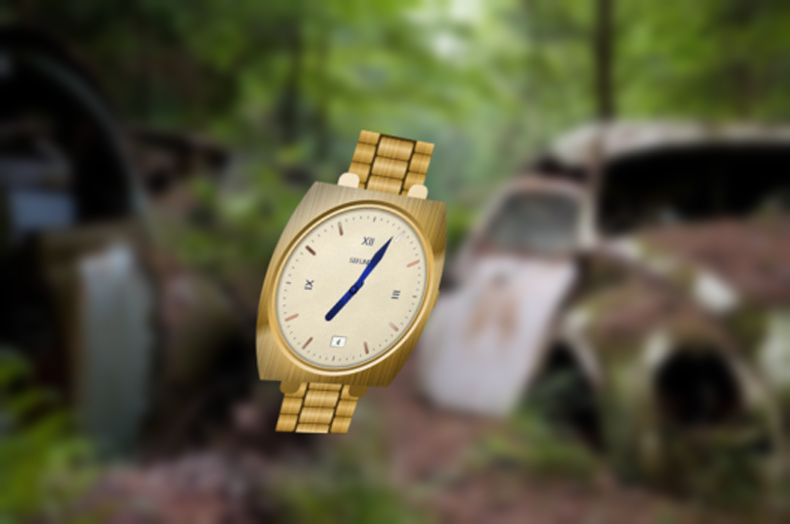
**7:04**
